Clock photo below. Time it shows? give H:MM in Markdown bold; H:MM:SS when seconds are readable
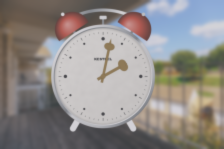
**2:02**
